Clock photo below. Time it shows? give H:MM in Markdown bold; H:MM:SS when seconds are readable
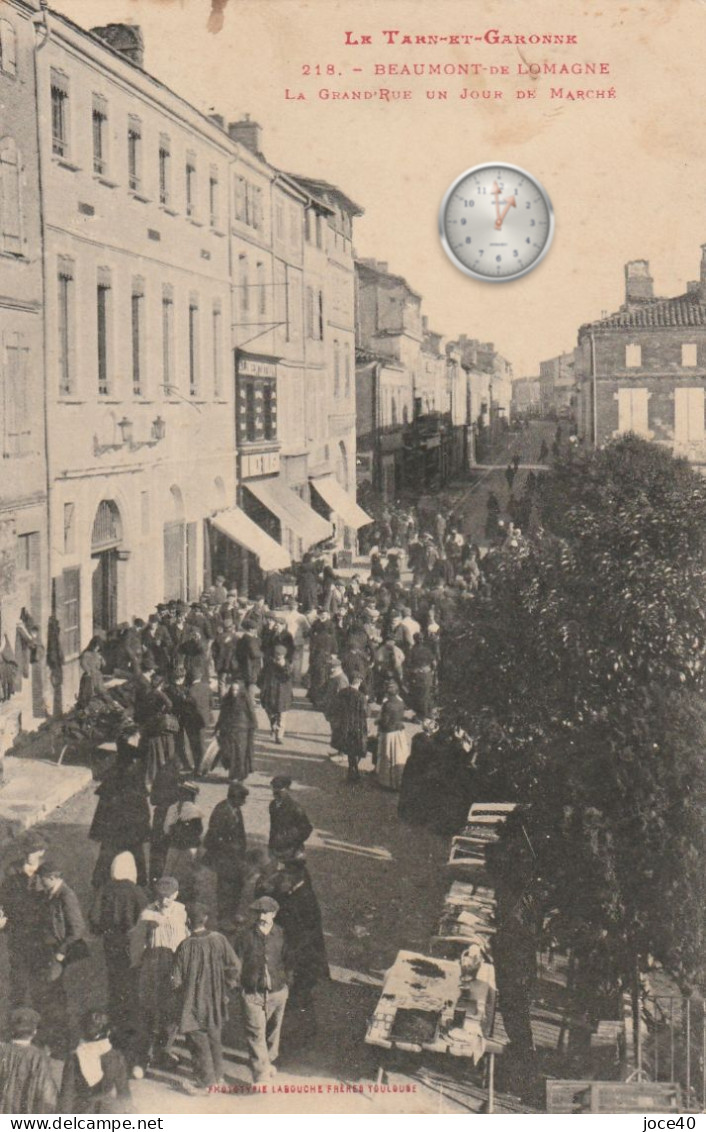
**12:59**
